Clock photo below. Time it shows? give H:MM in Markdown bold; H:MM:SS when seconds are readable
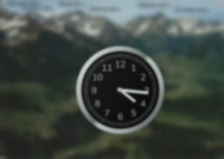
**4:16**
